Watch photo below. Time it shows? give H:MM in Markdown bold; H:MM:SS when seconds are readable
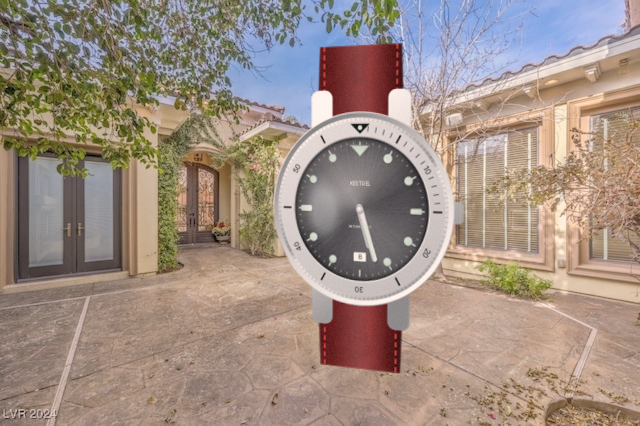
**5:27**
